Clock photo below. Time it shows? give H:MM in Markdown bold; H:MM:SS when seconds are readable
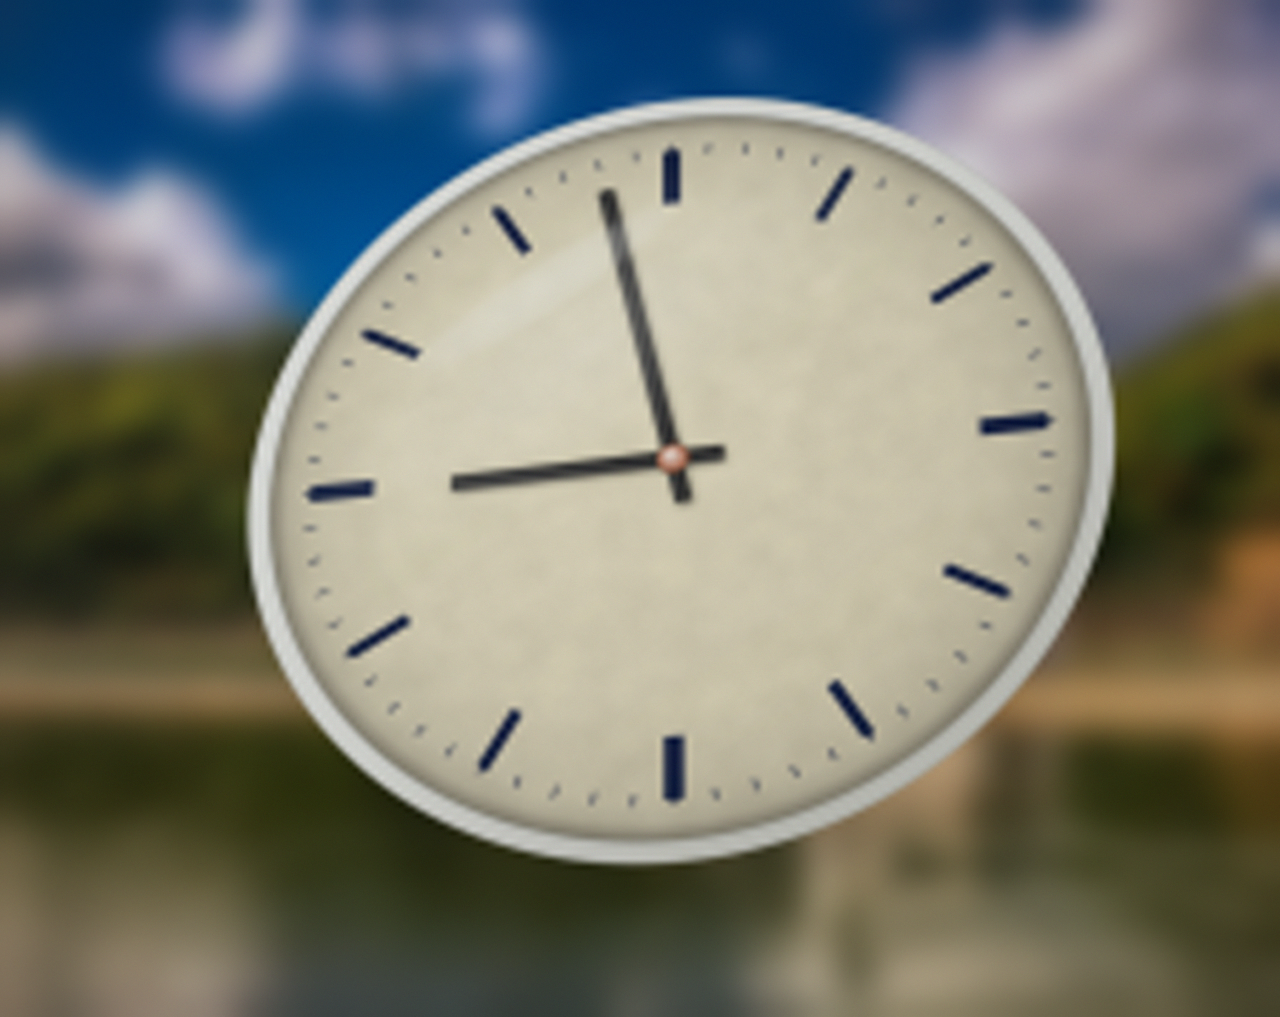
**8:58**
